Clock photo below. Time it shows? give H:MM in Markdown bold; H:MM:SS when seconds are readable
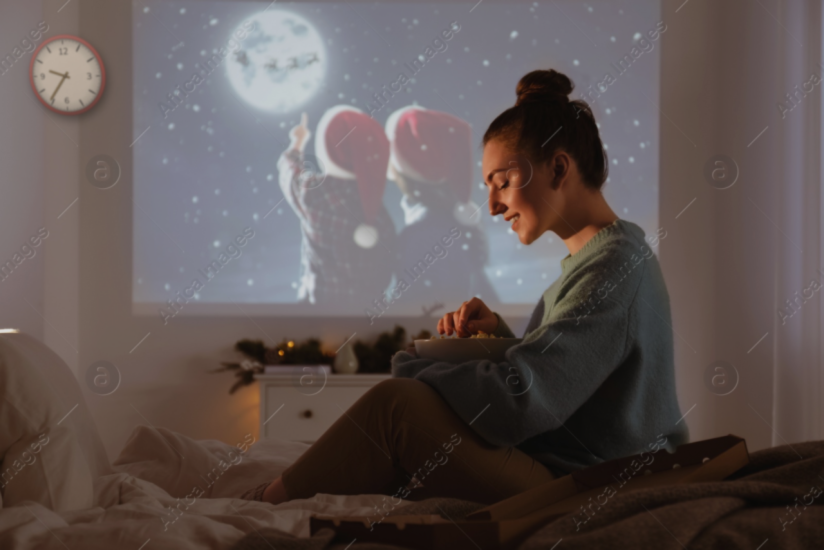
**9:36**
